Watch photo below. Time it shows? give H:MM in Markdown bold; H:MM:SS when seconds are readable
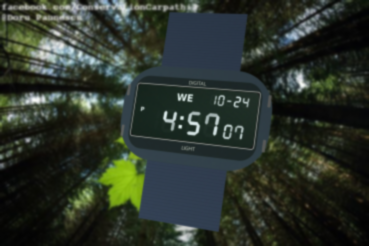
**4:57:07**
